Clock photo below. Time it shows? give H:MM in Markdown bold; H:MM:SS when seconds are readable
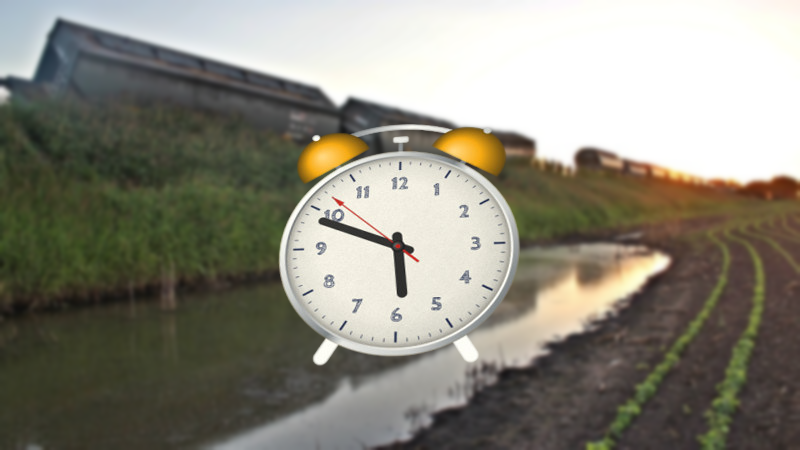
**5:48:52**
